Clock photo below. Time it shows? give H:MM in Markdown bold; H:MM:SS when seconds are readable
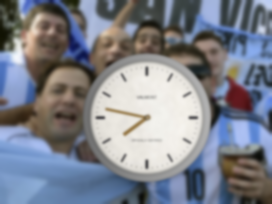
**7:47**
